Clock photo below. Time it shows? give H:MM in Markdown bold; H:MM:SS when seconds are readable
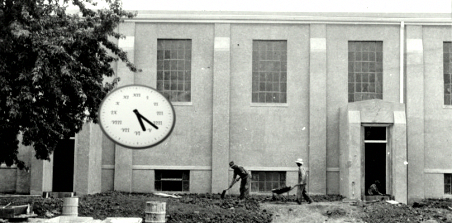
**5:22**
